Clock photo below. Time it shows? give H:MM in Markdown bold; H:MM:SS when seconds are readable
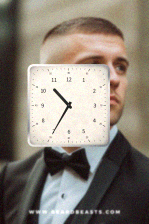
**10:35**
